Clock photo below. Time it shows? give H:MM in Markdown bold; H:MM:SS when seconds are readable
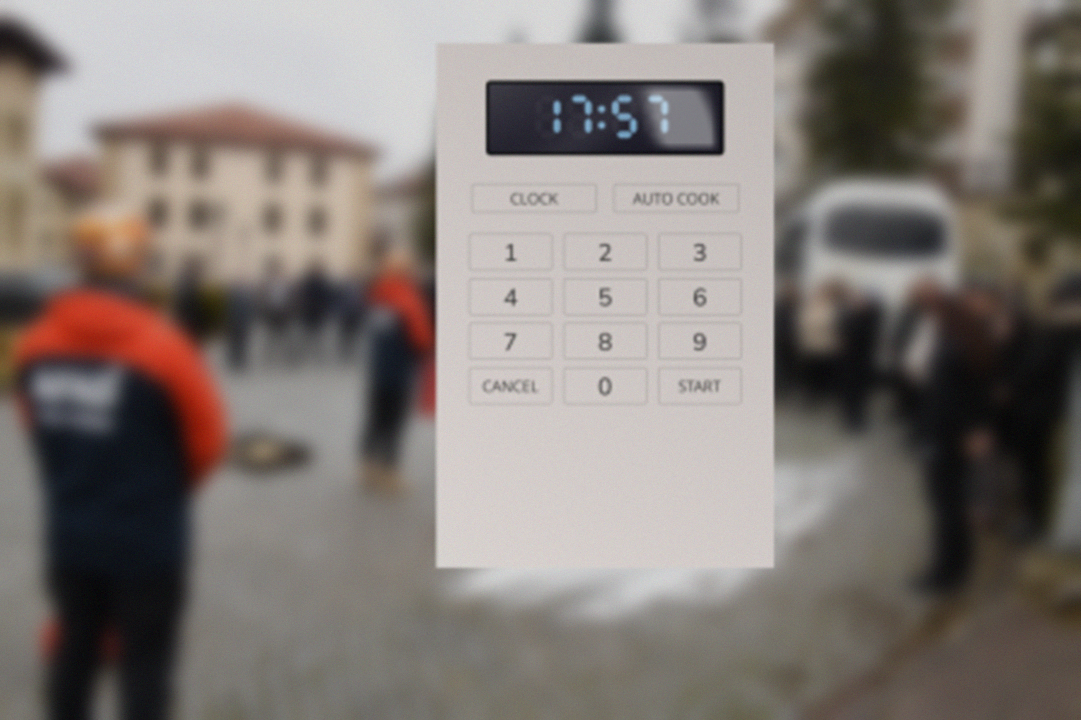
**17:57**
